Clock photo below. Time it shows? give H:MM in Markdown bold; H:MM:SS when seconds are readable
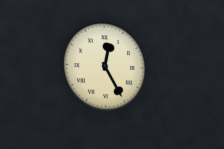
**12:25**
